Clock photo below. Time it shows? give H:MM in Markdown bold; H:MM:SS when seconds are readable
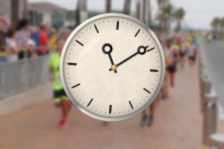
**11:09**
